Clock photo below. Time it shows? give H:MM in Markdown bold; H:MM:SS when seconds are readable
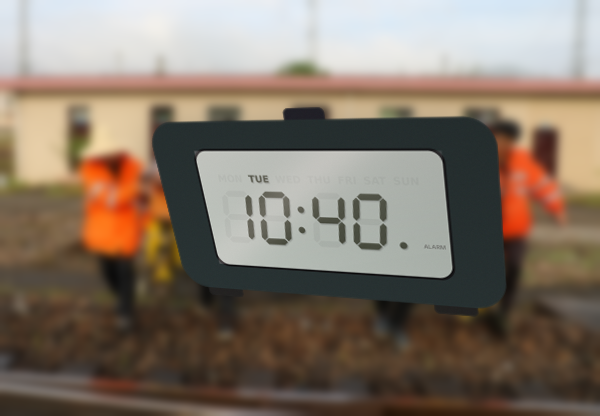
**10:40**
